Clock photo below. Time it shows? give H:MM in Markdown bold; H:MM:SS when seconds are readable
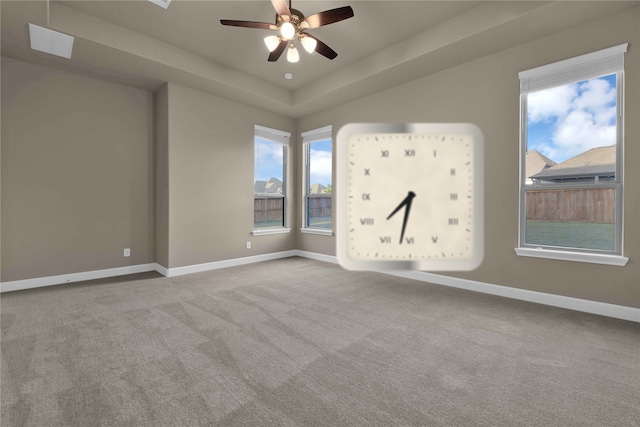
**7:32**
